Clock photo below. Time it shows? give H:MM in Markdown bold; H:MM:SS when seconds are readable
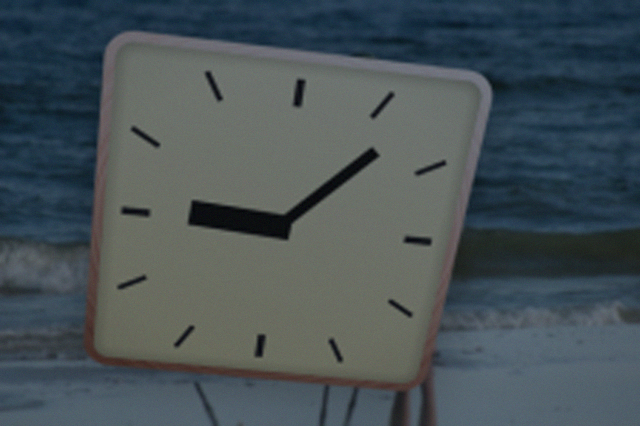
**9:07**
